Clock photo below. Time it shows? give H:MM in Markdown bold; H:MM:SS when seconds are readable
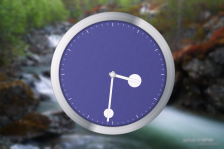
**3:31**
